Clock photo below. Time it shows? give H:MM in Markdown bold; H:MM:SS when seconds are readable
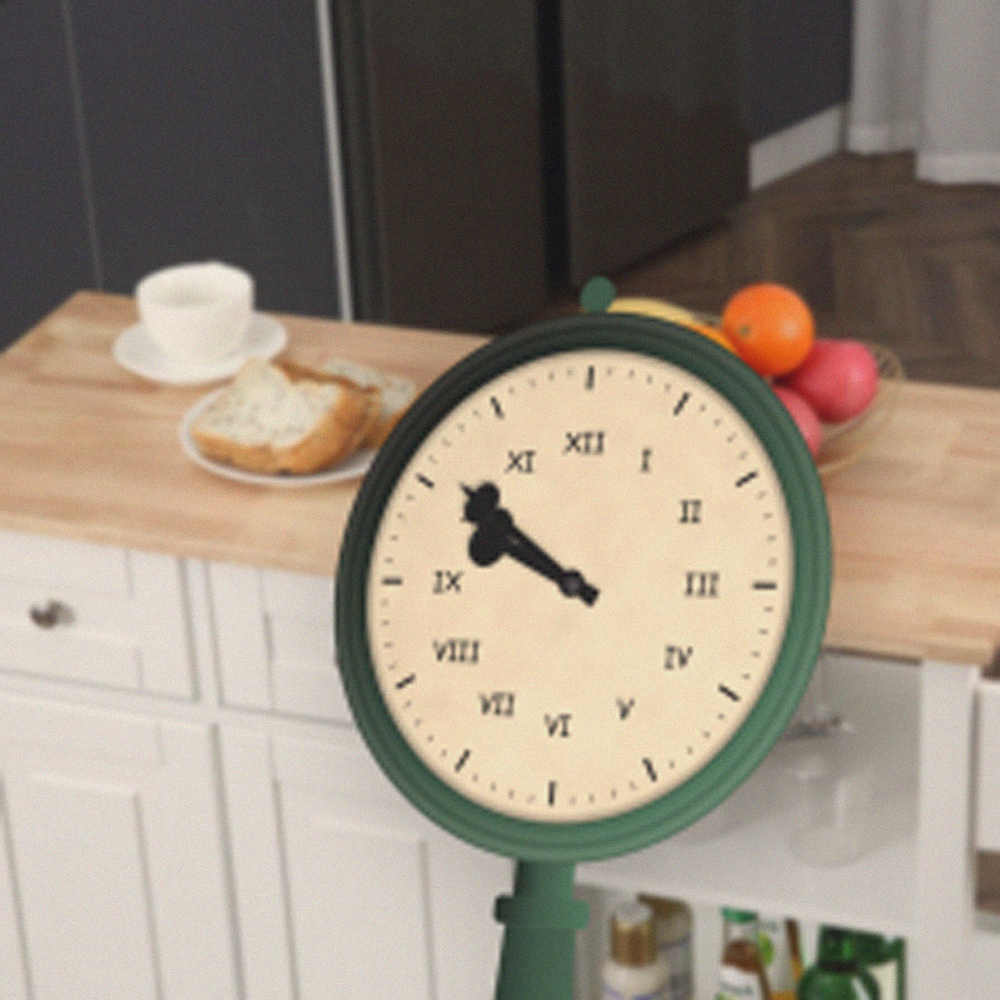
**9:51**
